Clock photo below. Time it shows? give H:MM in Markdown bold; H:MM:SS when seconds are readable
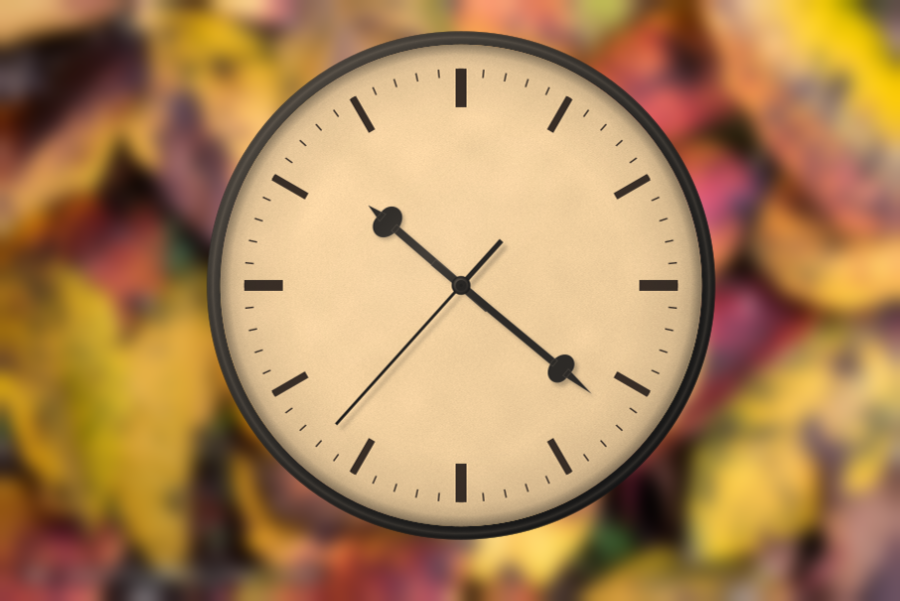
**10:21:37**
